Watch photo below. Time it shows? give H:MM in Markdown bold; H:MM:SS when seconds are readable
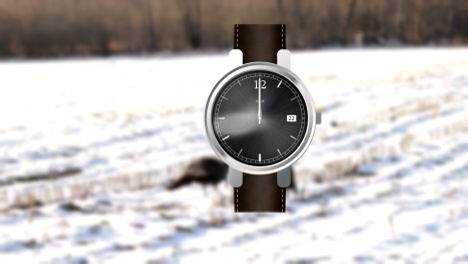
**12:00**
